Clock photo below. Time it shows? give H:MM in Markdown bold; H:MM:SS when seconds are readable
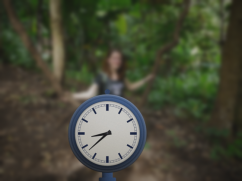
**8:38**
